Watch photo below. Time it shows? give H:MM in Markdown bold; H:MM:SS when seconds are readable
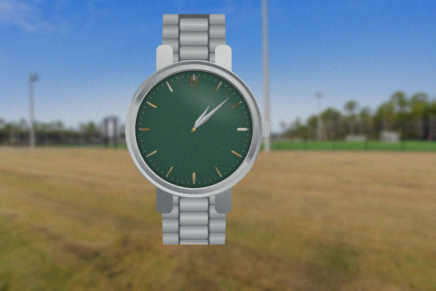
**1:08**
